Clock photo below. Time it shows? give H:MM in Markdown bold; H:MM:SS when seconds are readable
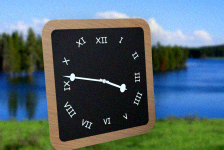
**3:47**
